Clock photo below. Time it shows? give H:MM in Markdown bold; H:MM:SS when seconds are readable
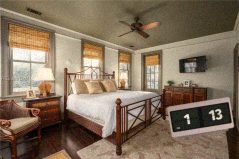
**1:13**
